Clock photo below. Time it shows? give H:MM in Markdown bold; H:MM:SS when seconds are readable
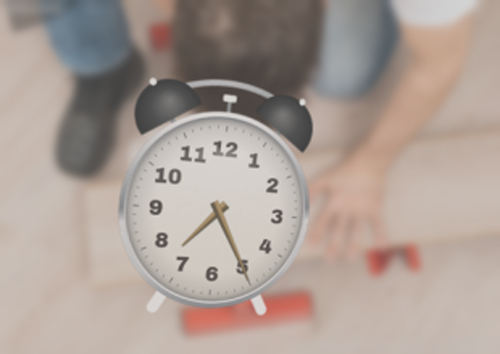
**7:25**
